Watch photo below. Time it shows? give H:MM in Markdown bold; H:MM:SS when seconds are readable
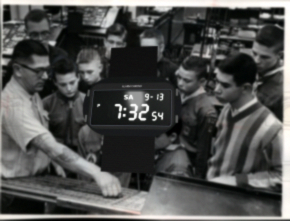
**7:32**
